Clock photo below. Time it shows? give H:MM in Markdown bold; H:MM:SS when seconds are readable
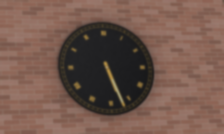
**5:27**
